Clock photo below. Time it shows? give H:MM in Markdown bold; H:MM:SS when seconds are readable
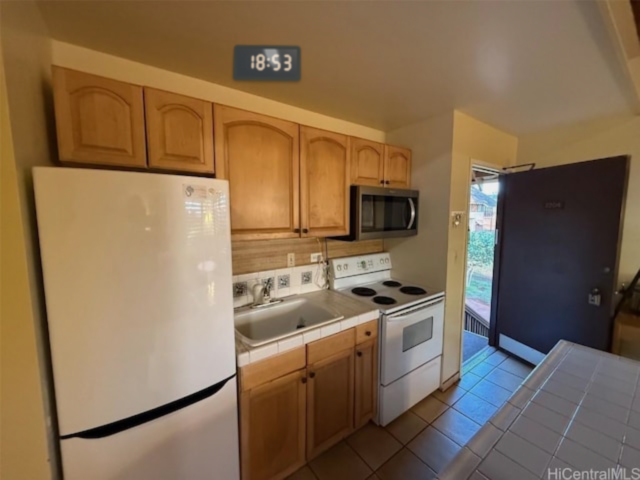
**18:53**
